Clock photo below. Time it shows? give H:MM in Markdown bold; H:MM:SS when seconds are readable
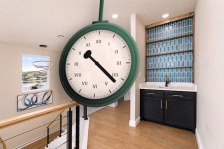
**10:22**
